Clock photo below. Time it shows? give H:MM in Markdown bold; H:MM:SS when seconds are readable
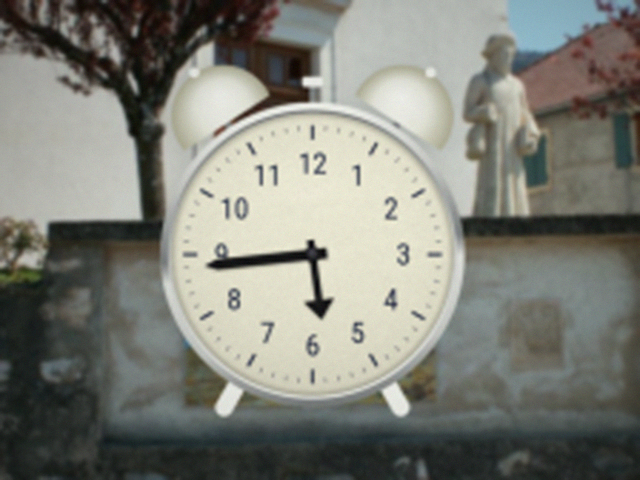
**5:44**
